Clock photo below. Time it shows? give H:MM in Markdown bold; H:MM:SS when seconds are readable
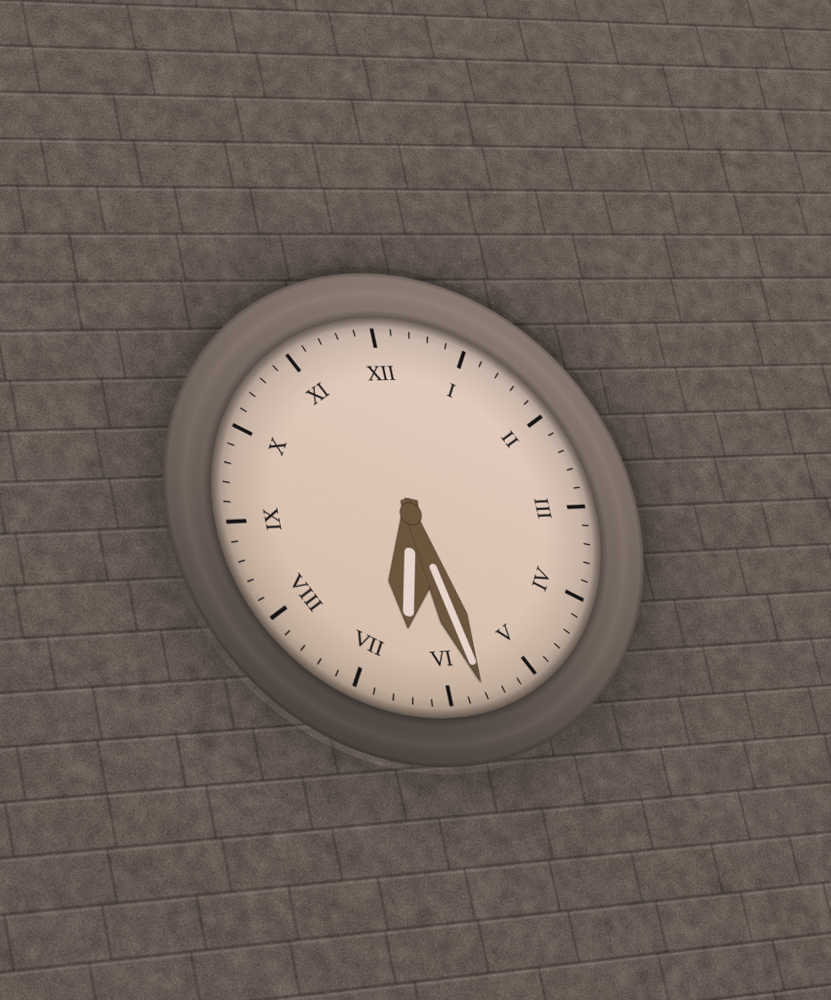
**6:28**
